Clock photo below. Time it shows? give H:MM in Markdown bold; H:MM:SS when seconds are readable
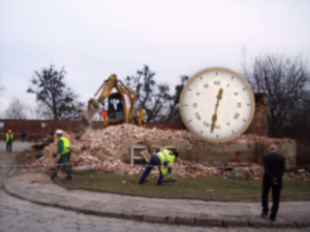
**12:32**
